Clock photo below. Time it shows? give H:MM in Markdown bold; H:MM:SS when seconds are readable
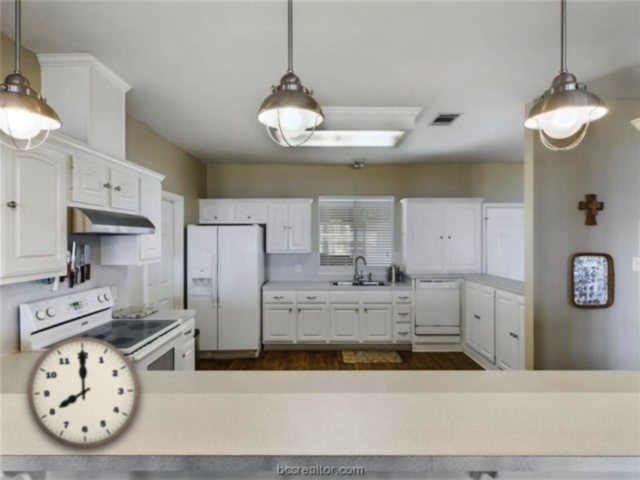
**8:00**
